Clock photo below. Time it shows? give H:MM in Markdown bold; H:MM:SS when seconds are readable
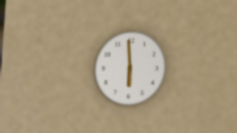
**5:59**
